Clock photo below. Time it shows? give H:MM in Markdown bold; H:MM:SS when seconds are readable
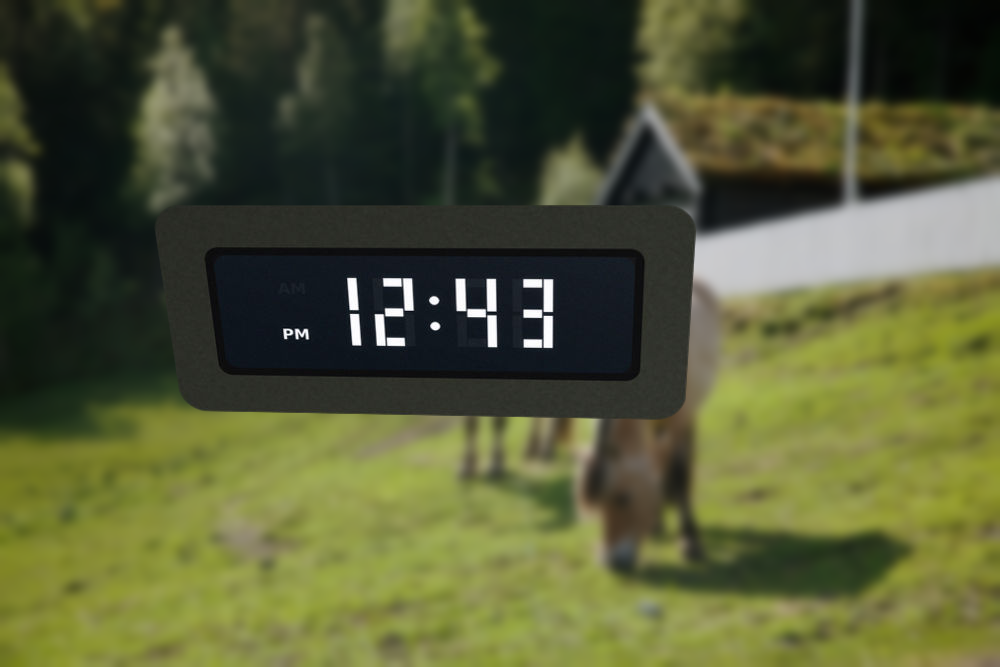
**12:43**
